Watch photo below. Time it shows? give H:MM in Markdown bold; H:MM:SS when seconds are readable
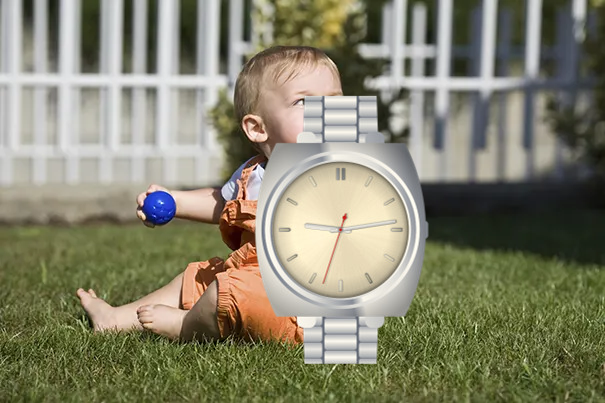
**9:13:33**
